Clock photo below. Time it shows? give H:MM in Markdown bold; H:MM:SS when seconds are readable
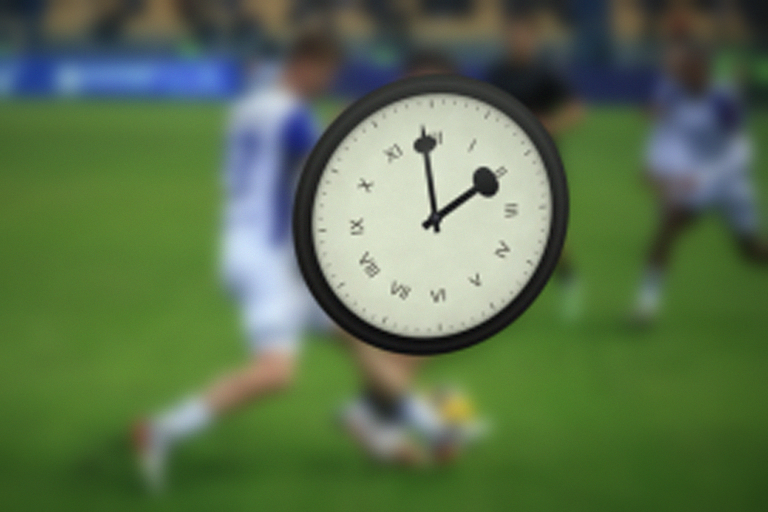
**1:59**
